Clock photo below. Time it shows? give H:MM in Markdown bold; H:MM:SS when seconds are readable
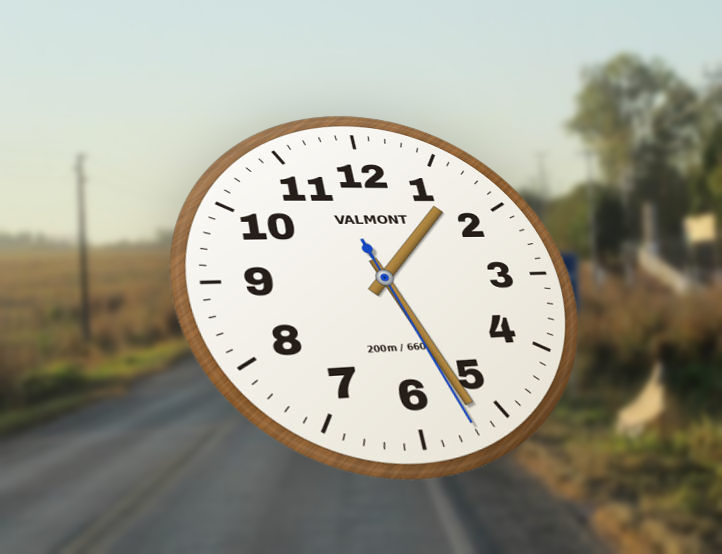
**1:26:27**
